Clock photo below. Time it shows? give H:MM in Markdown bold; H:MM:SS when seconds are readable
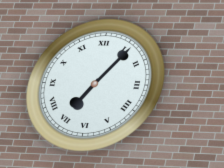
**7:06**
